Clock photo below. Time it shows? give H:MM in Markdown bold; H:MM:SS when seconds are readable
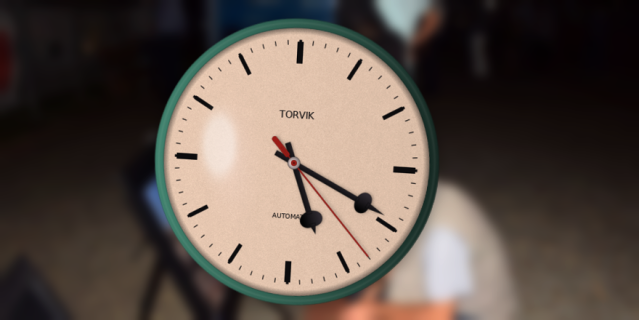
**5:19:23**
